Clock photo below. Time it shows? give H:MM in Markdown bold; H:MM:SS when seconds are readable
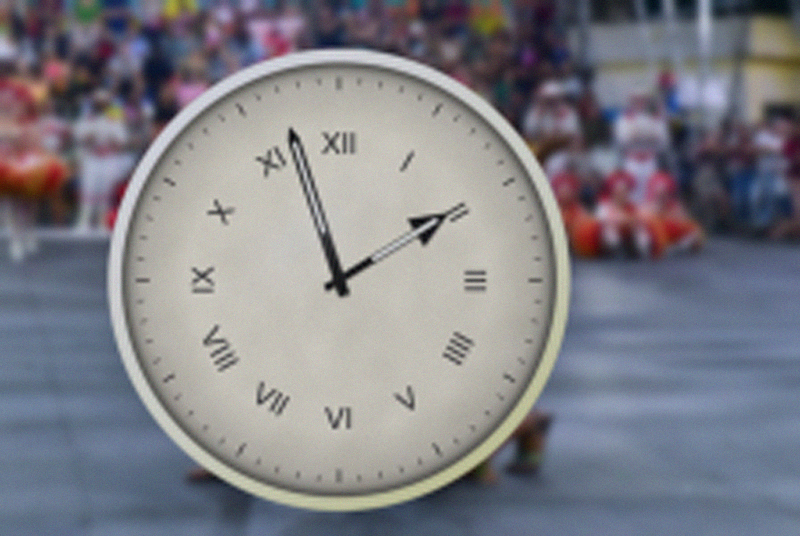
**1:57**
